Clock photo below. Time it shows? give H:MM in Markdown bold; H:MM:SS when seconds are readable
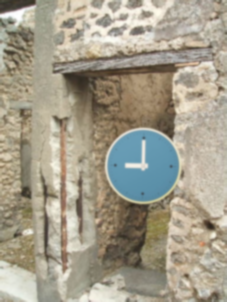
**9:00**
